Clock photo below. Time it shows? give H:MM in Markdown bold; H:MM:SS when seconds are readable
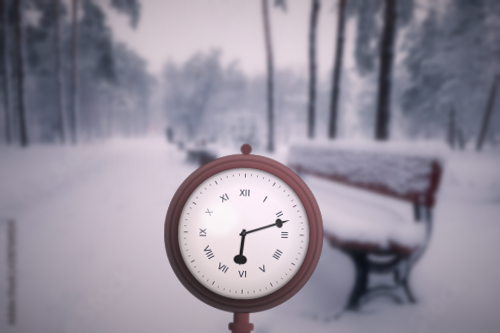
**6:12**
